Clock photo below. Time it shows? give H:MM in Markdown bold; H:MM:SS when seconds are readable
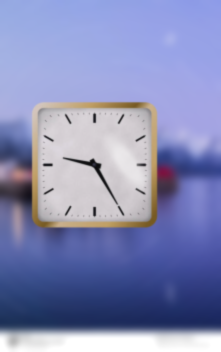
**9:25**
